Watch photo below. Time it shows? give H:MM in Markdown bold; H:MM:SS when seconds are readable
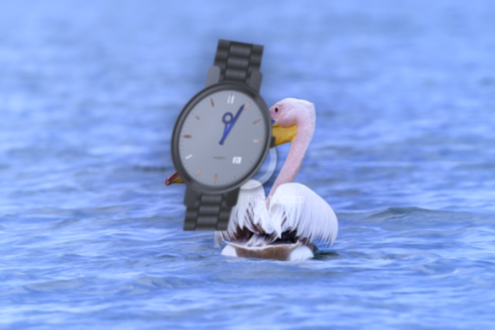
**12:04**
